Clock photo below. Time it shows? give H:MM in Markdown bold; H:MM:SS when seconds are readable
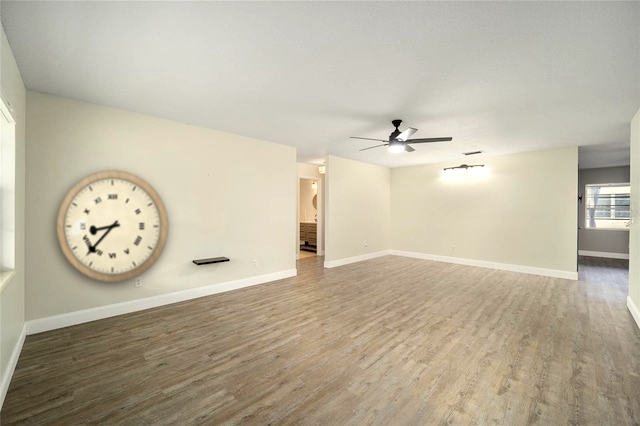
**8:37**
